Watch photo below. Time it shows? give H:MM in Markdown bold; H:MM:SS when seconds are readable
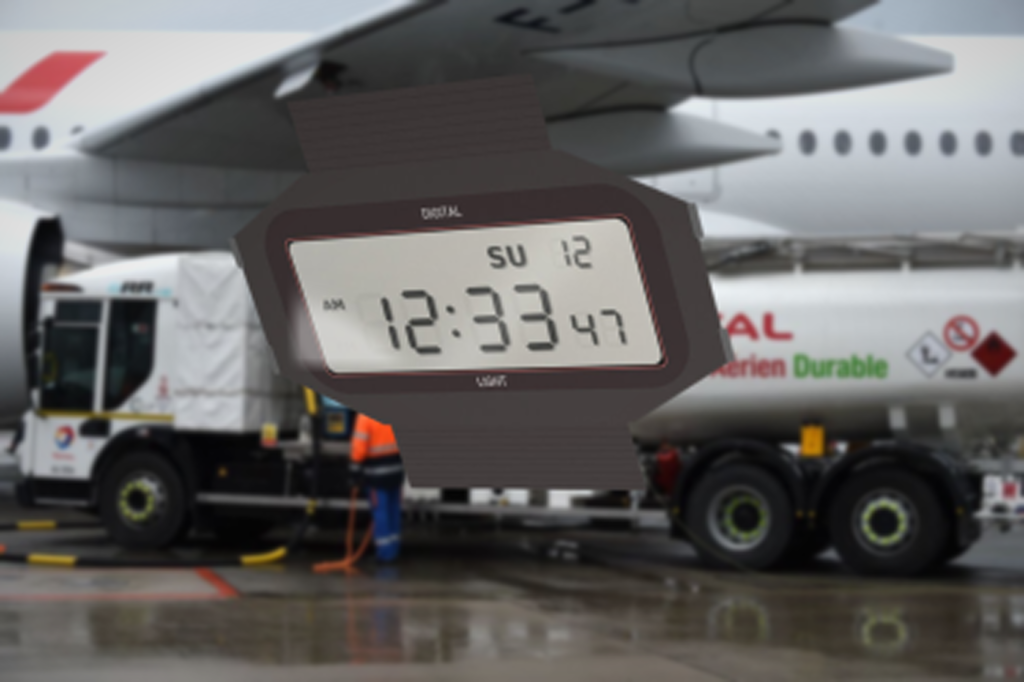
**12:33:47**
